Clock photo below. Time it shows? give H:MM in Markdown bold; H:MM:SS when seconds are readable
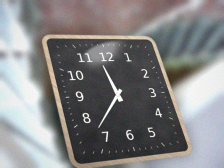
**11:37**
